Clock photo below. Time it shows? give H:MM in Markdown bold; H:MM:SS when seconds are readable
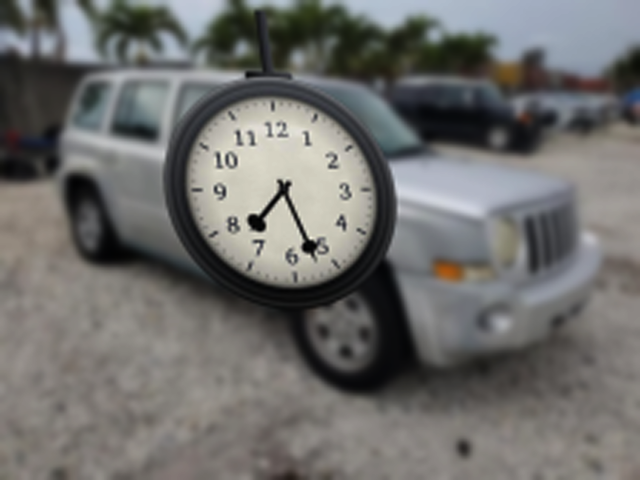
**7:27**
